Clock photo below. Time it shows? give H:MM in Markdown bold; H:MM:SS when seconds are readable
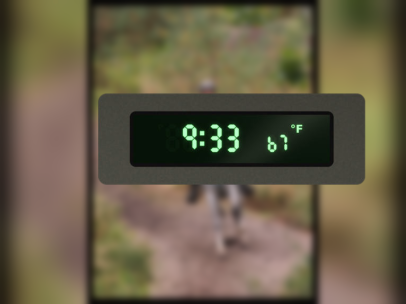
**9:33**
